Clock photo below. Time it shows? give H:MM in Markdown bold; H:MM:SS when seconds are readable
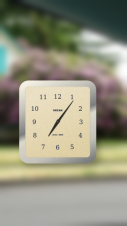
**7:06**
